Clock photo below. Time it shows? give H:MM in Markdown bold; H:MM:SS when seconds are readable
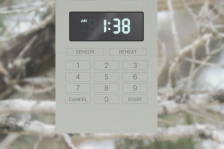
**1:38**
